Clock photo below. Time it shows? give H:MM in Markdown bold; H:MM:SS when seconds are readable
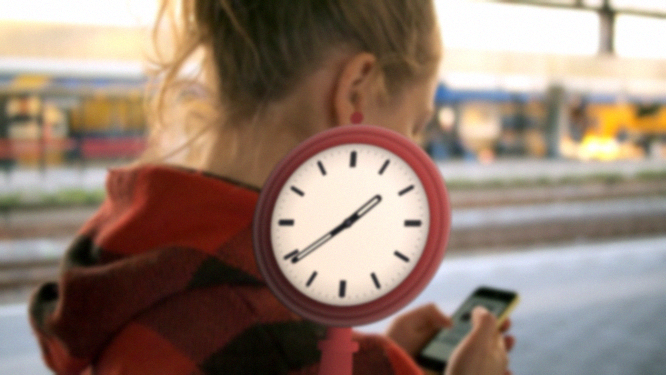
**1:39**
